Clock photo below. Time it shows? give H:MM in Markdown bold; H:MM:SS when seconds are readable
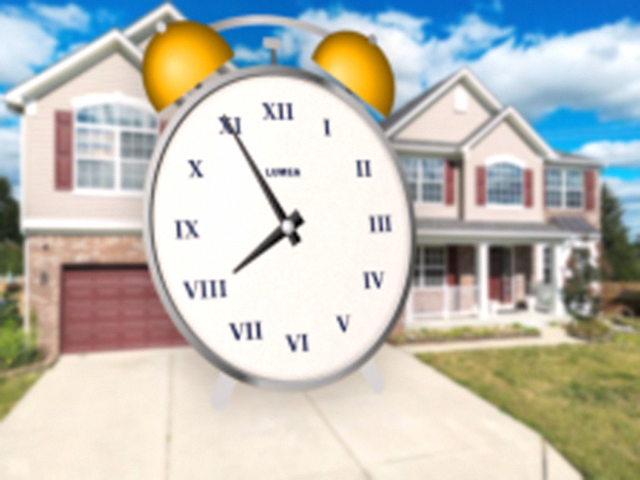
**7:55**
